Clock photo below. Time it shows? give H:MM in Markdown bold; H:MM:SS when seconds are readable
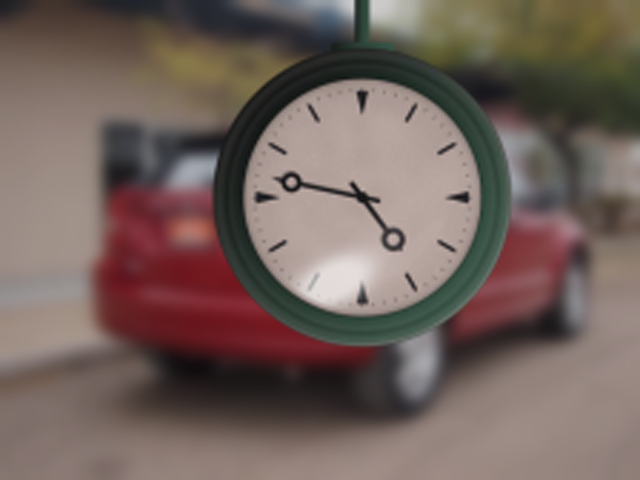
**4:47**
